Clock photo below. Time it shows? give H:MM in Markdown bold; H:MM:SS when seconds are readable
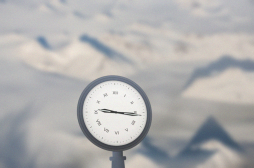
**9:16**
